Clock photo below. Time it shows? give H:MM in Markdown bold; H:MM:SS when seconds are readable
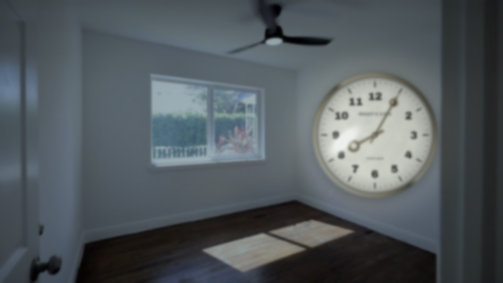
**8:05**
